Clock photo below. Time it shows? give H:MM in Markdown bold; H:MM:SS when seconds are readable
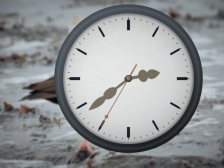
**2:38:35**
